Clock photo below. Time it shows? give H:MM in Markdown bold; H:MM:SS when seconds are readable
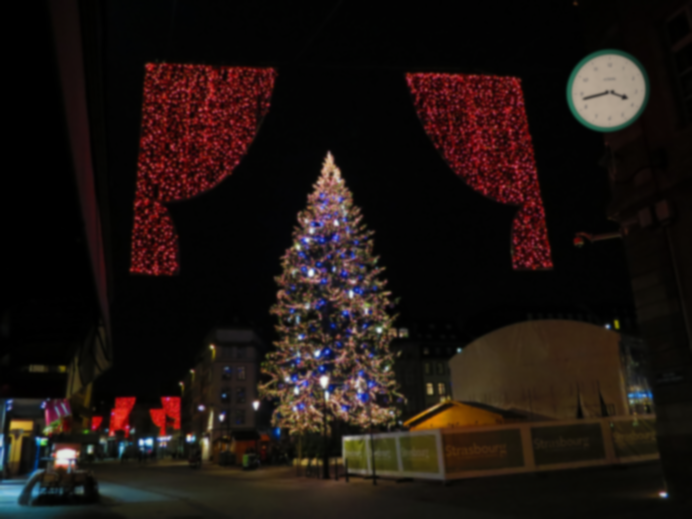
**3:43**
